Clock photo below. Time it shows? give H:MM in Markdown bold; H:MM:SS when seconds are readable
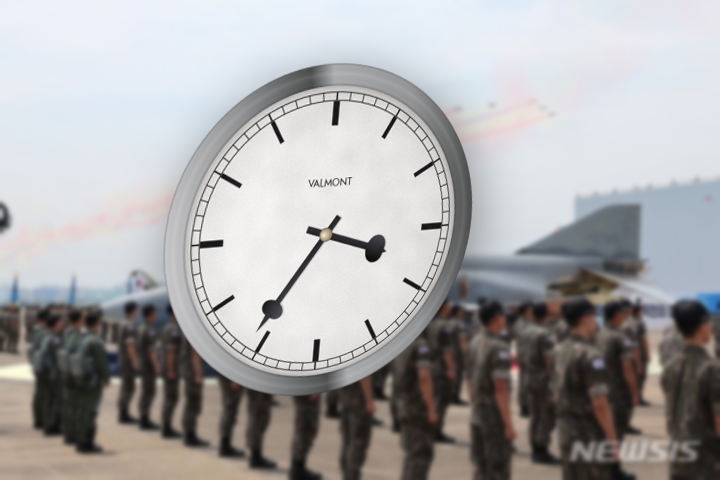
**3:36**
